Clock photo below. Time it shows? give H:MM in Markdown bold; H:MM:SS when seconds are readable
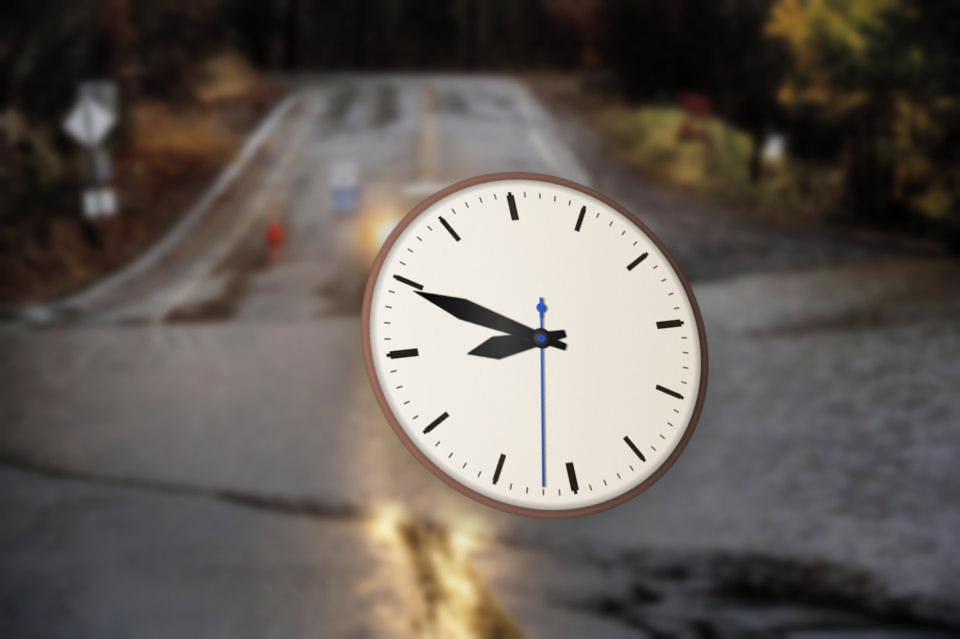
**8:49:32**
